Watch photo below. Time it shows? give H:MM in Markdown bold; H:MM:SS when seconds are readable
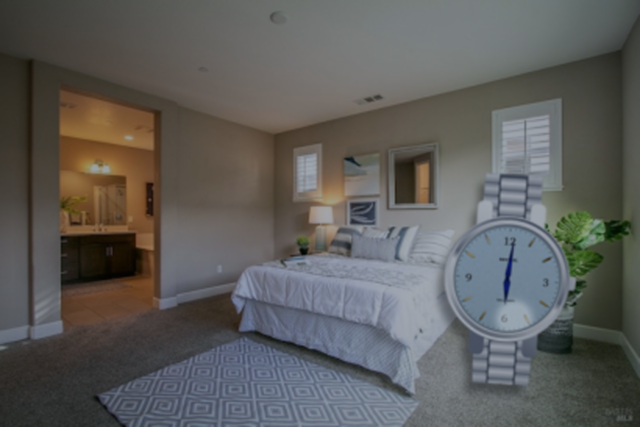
**6:01**
